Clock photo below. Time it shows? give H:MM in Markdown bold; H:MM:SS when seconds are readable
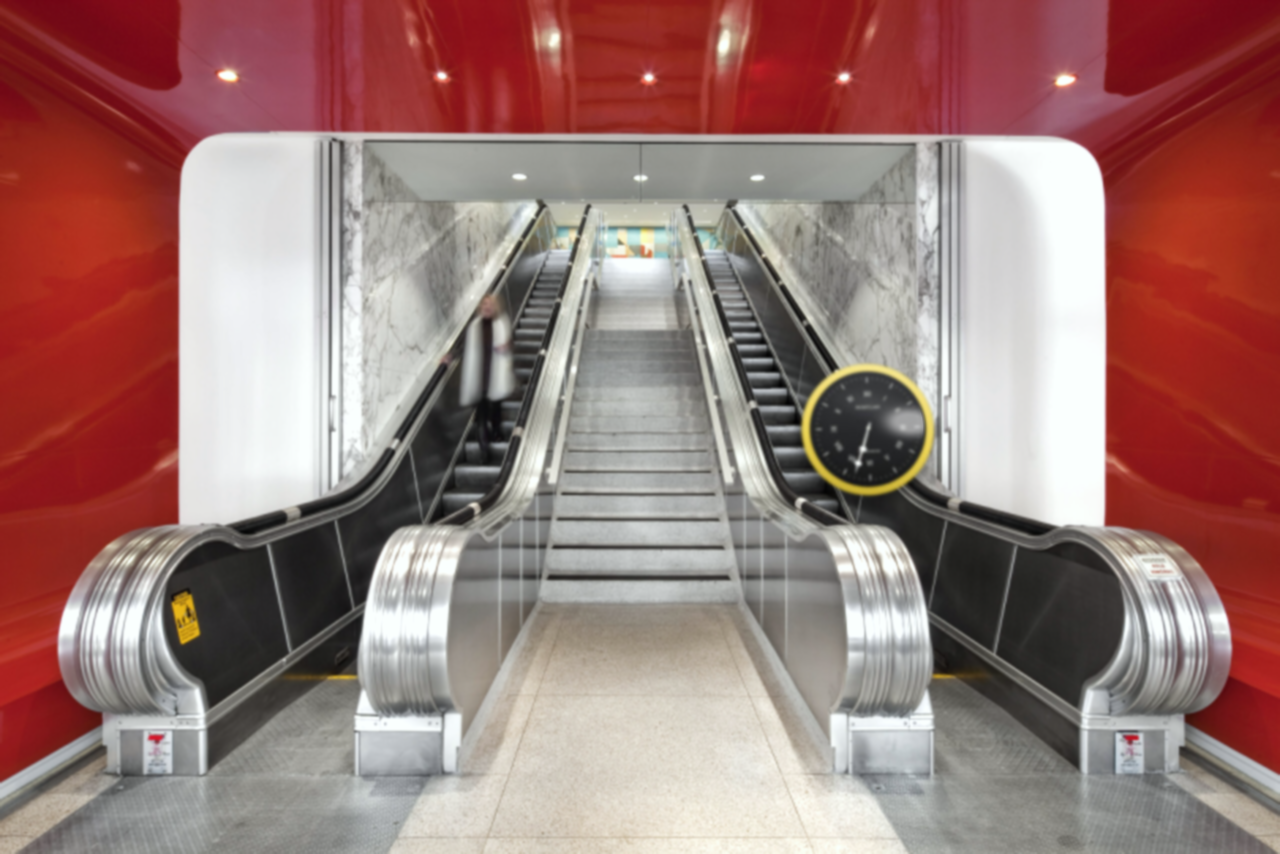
**6:33**
